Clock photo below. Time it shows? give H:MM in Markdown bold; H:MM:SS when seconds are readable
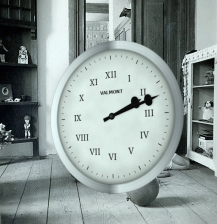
**2:12**
